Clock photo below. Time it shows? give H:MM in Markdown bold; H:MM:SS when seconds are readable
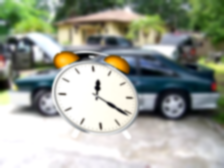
**12:21**
